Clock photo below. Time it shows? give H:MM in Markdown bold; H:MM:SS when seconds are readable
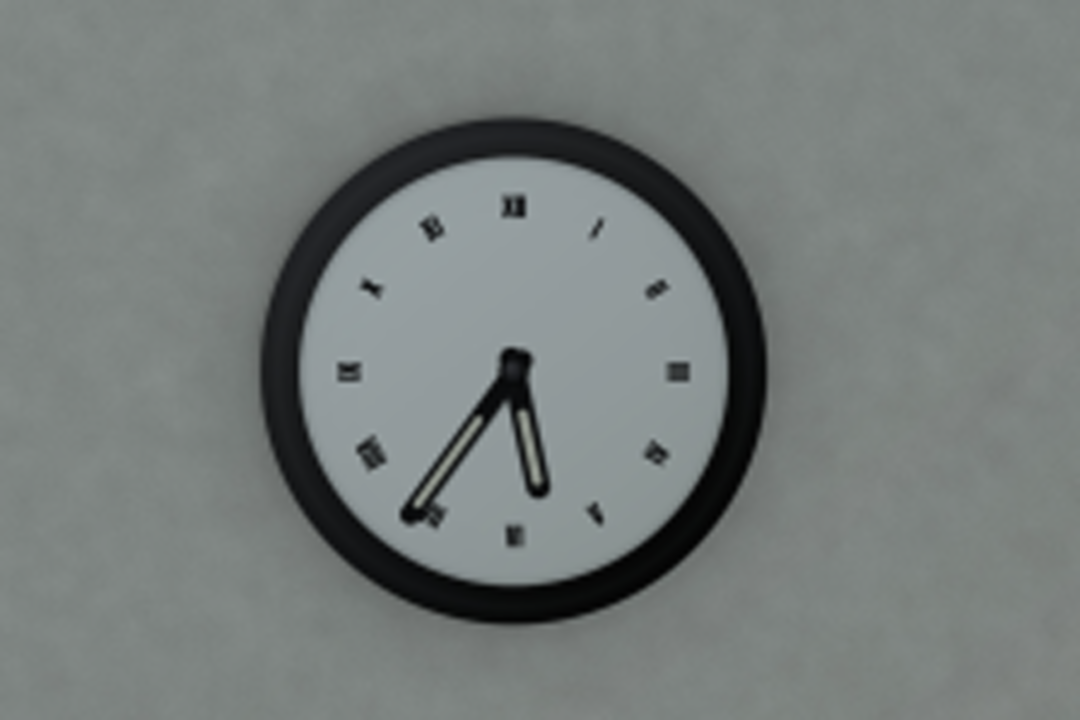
**5:36**
